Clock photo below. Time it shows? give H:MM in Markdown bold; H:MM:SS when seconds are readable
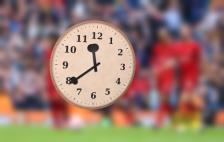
**11:39**
